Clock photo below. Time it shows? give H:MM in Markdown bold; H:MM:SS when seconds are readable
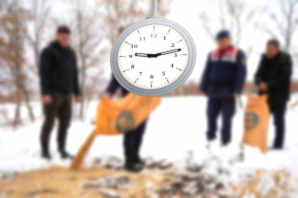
**9:13**
